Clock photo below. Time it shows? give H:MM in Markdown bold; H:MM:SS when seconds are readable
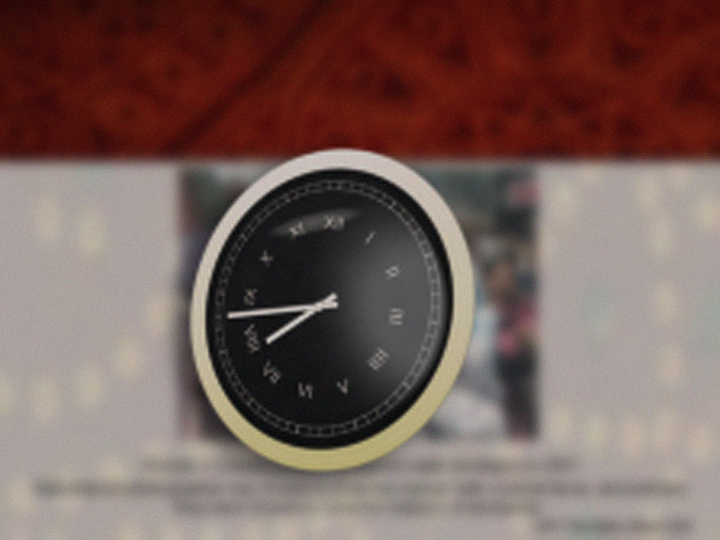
**7:43**
